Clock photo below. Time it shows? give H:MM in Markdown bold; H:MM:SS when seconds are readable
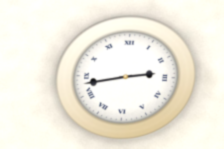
**2:43**
